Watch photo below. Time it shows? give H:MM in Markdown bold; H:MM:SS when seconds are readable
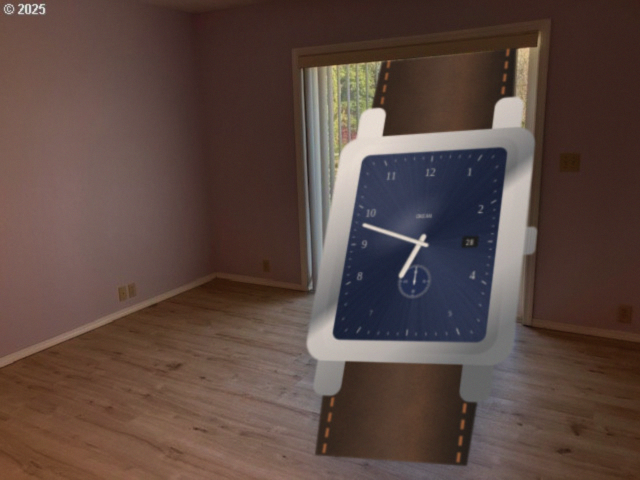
**6:48**
